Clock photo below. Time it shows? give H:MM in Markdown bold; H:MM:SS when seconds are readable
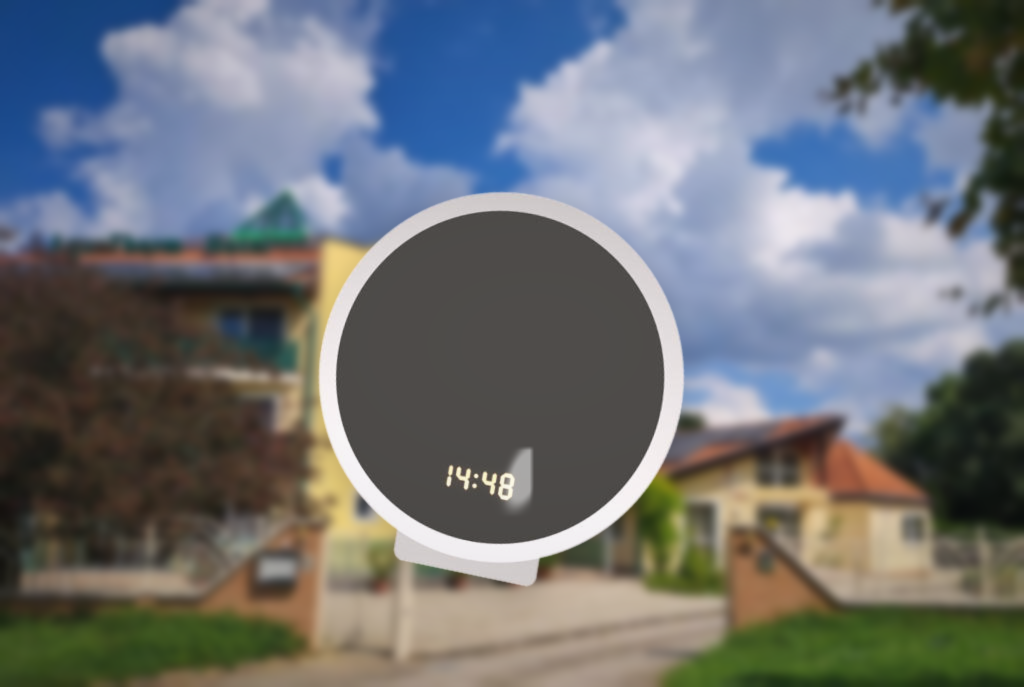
**14:48**
